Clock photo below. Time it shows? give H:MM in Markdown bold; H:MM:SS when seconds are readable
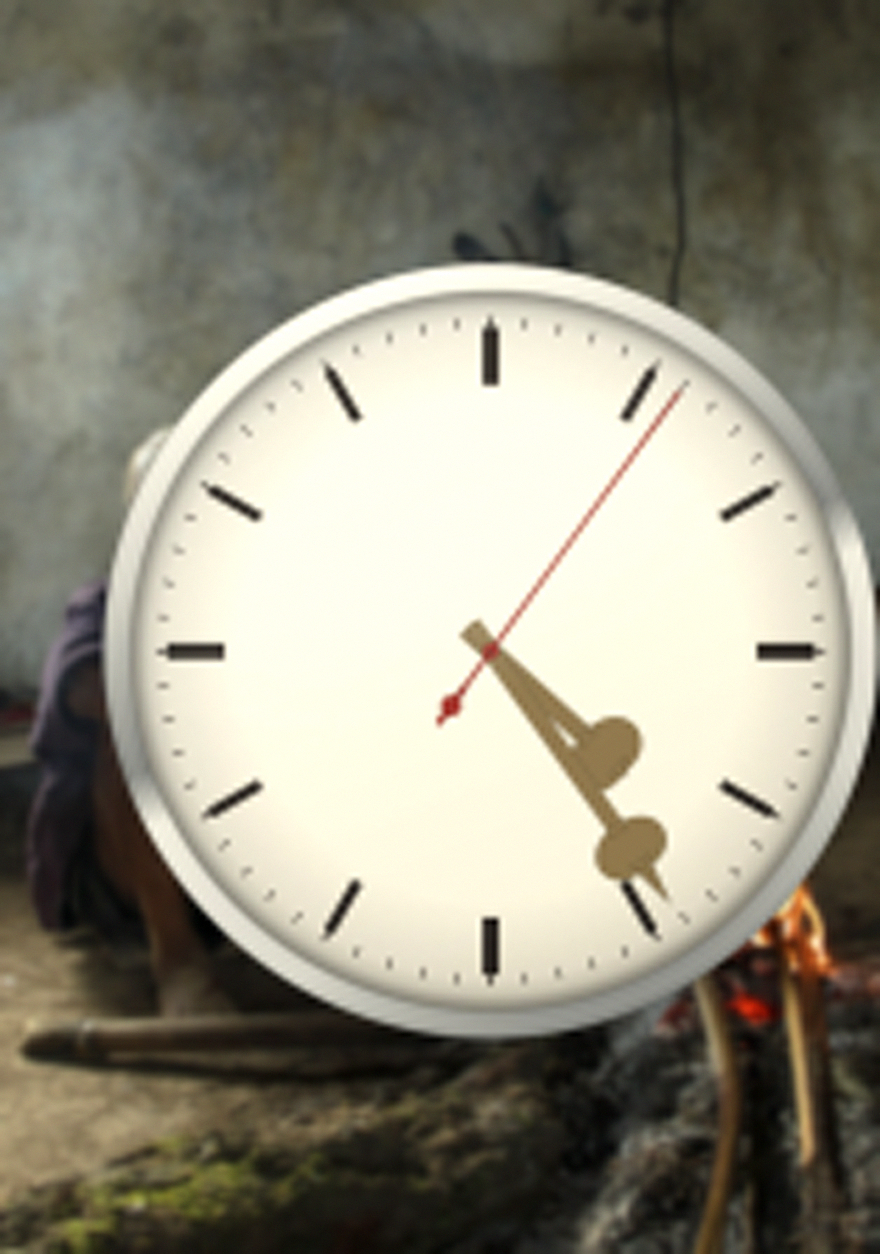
**4:24:06**
